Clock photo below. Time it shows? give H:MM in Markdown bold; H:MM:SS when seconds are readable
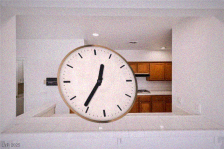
**12:36**
